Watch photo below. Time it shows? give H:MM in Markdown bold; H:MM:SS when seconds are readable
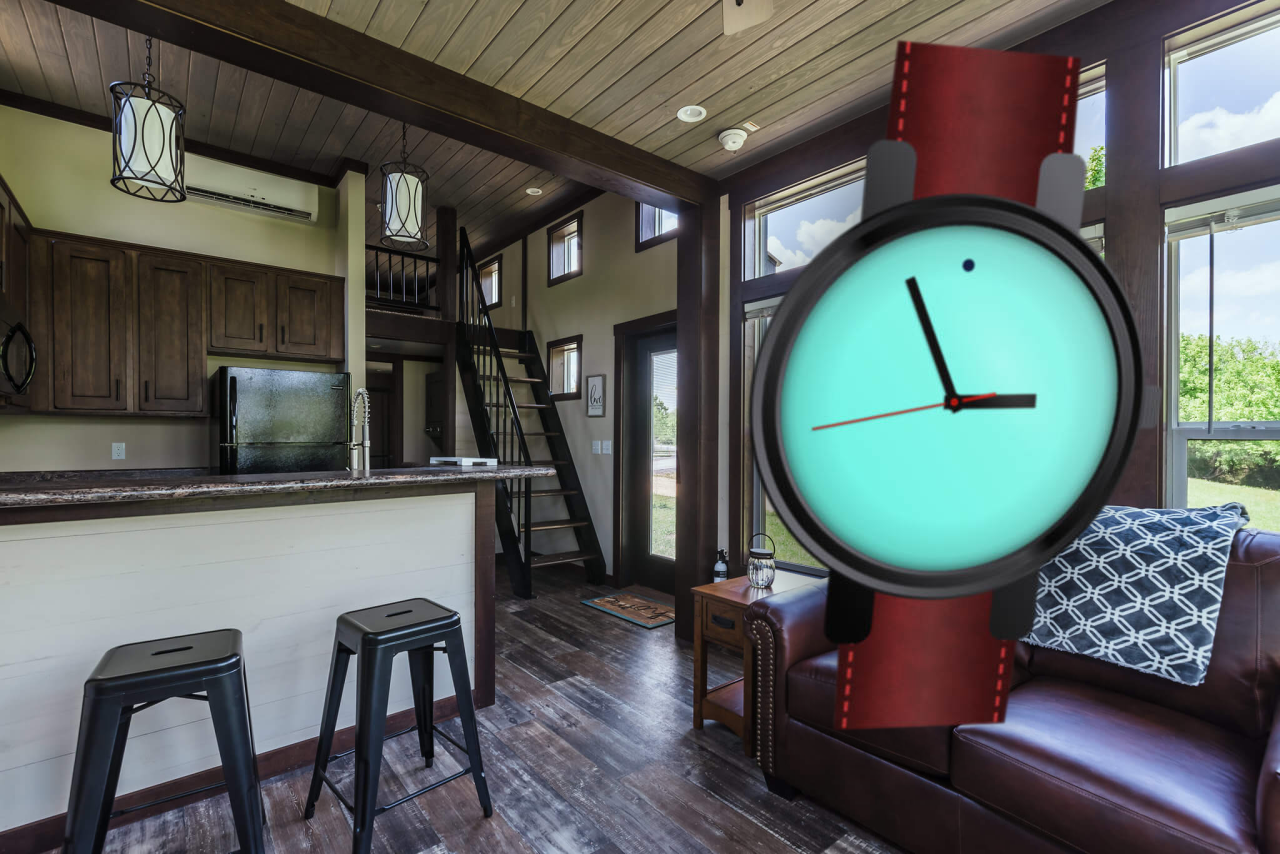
**2:55:43**
